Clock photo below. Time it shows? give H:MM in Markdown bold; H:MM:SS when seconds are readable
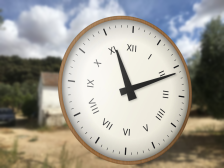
**11:11**
